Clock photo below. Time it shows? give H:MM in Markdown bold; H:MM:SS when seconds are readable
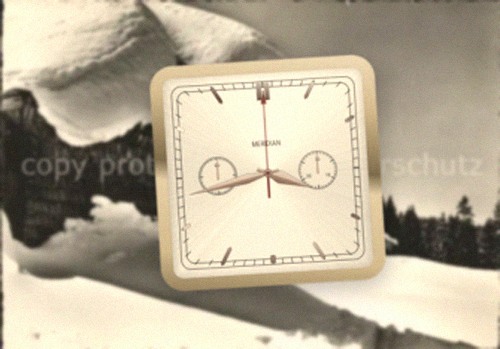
**3:43**
